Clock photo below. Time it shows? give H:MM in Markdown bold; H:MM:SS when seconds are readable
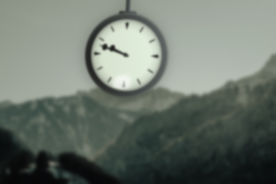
**9:48**
